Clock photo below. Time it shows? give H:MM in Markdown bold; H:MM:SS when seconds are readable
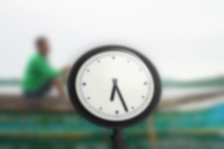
**6:27**
